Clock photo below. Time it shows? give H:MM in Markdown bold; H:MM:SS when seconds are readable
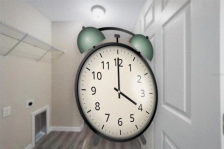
**4:00**
